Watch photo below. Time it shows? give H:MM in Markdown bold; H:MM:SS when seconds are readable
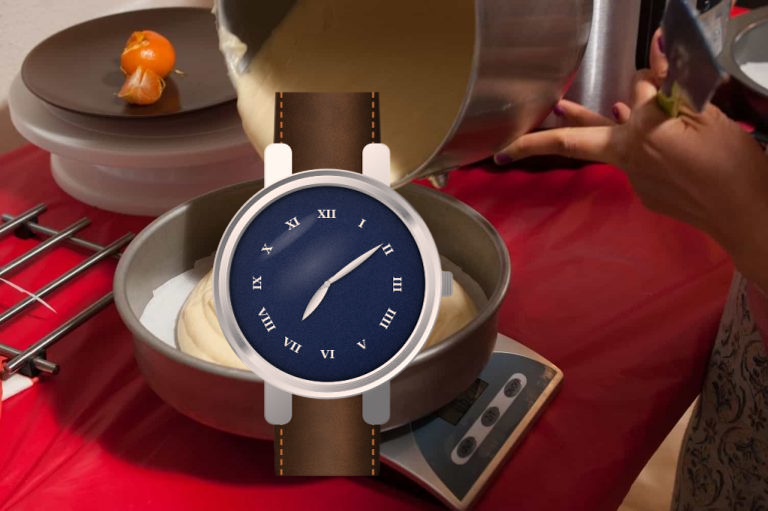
**7:09**
